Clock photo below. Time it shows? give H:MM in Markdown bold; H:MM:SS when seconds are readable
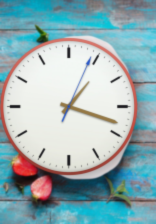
**1:18:04**
